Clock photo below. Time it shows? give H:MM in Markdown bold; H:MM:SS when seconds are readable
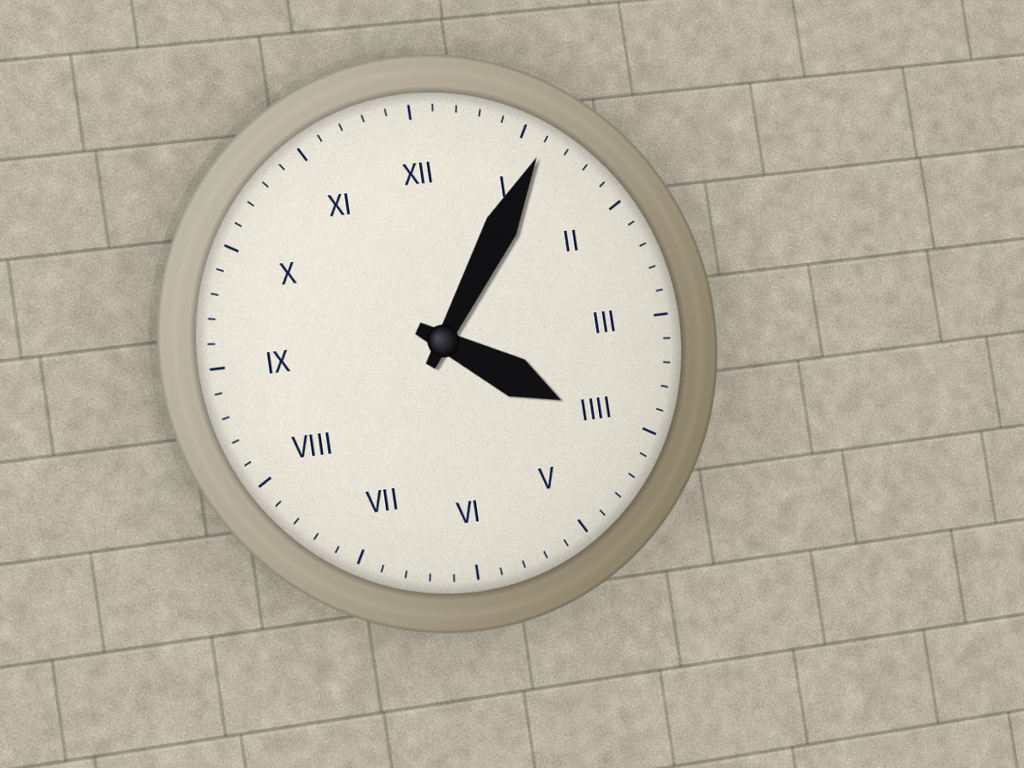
**4:06**
